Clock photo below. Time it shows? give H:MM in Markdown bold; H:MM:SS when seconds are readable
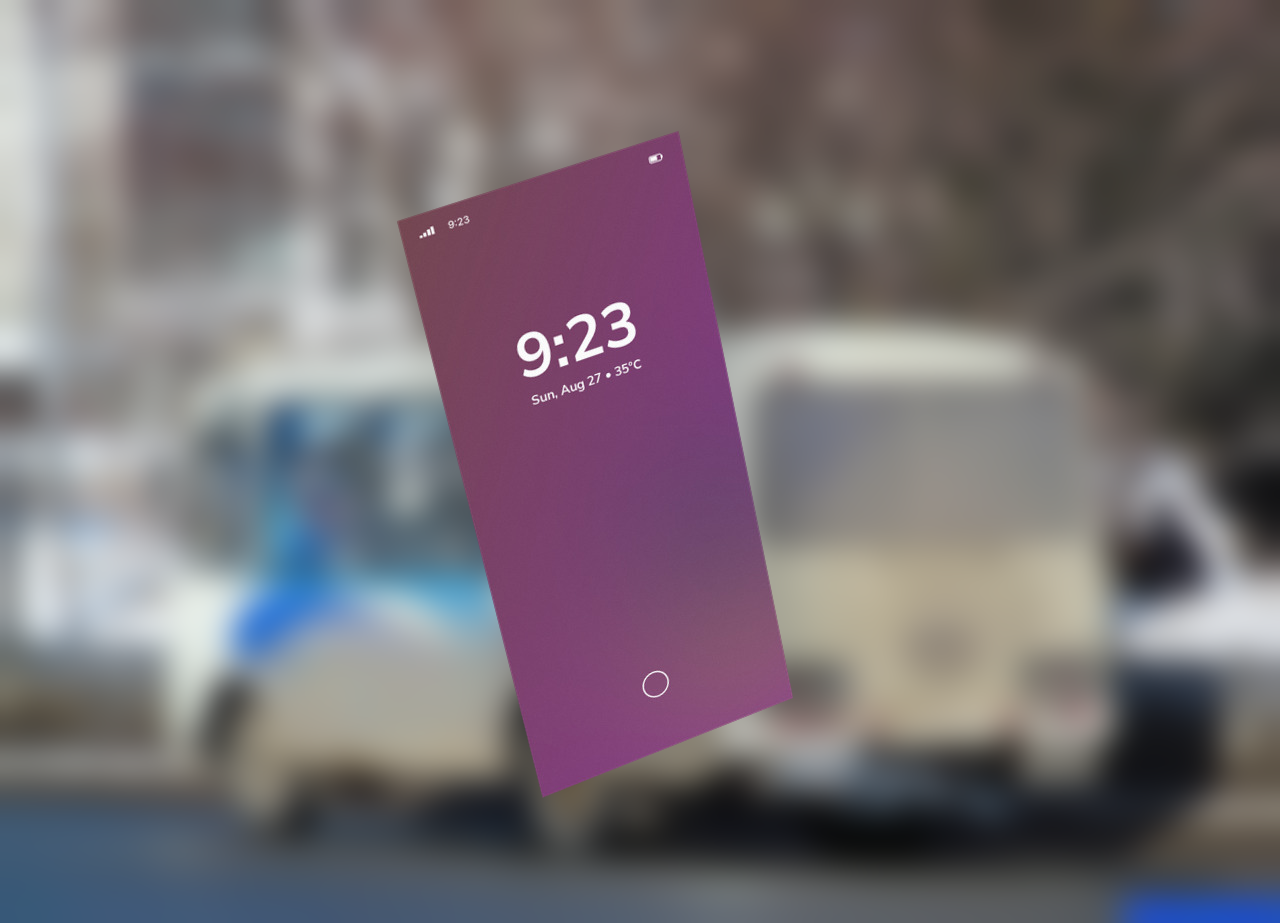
**9:23**
